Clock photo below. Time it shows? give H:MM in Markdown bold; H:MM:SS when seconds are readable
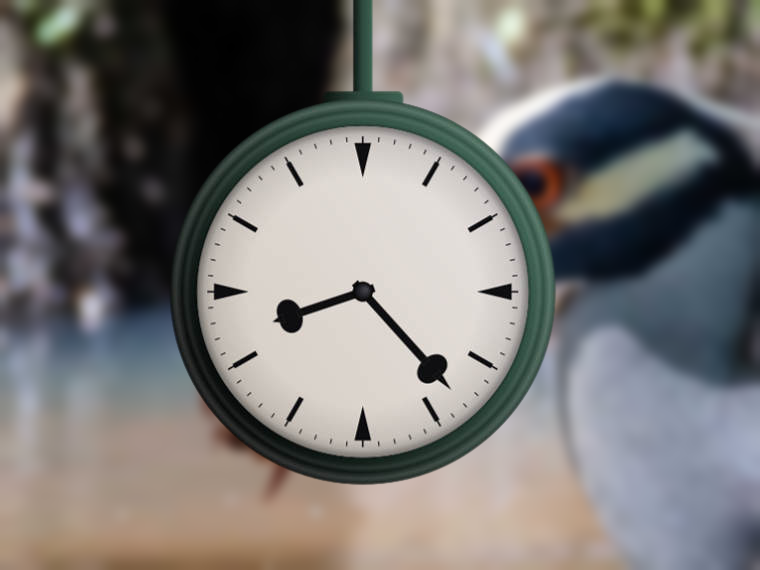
**8:23**
